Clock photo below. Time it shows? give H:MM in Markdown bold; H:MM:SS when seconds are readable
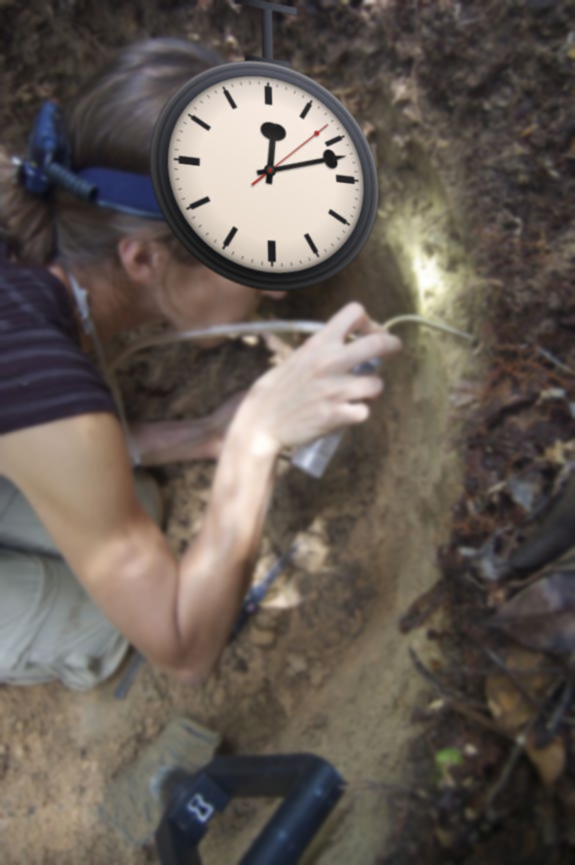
**12:12:08**
